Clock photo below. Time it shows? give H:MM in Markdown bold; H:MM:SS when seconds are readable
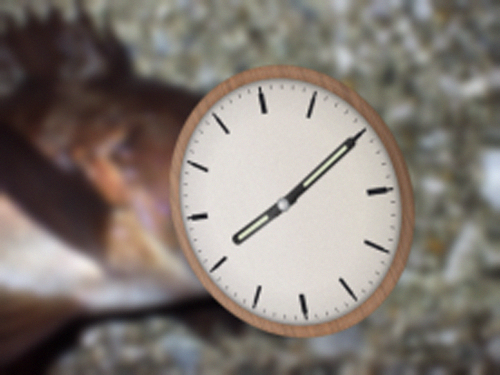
**8:10**
